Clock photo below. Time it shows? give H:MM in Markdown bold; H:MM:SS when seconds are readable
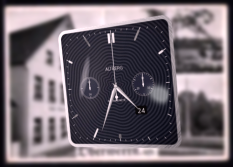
**4:34**
